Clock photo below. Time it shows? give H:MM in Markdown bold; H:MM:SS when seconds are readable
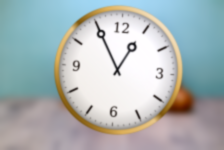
**12:55**
